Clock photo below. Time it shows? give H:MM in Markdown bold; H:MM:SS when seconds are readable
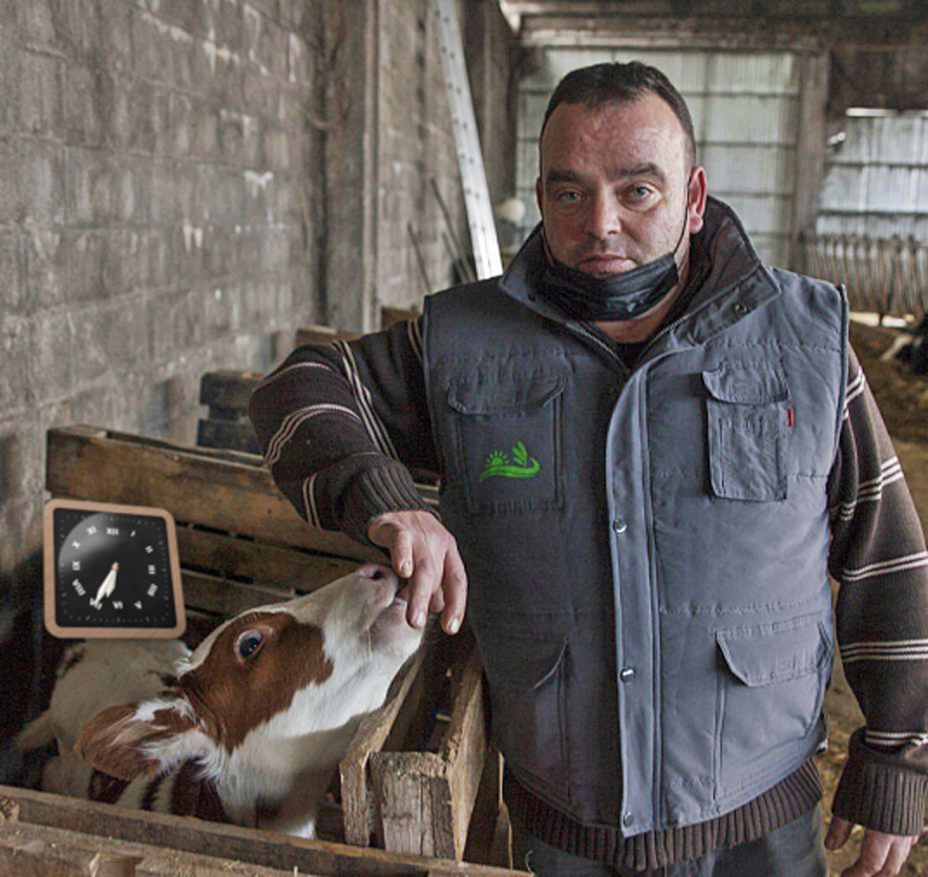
**6:35**
